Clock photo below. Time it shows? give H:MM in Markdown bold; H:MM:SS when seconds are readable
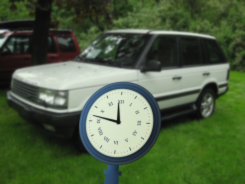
**11:47**
